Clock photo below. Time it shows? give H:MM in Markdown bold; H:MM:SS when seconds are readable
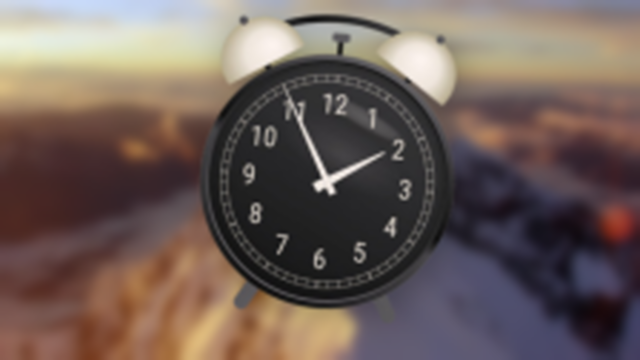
**1:55**
